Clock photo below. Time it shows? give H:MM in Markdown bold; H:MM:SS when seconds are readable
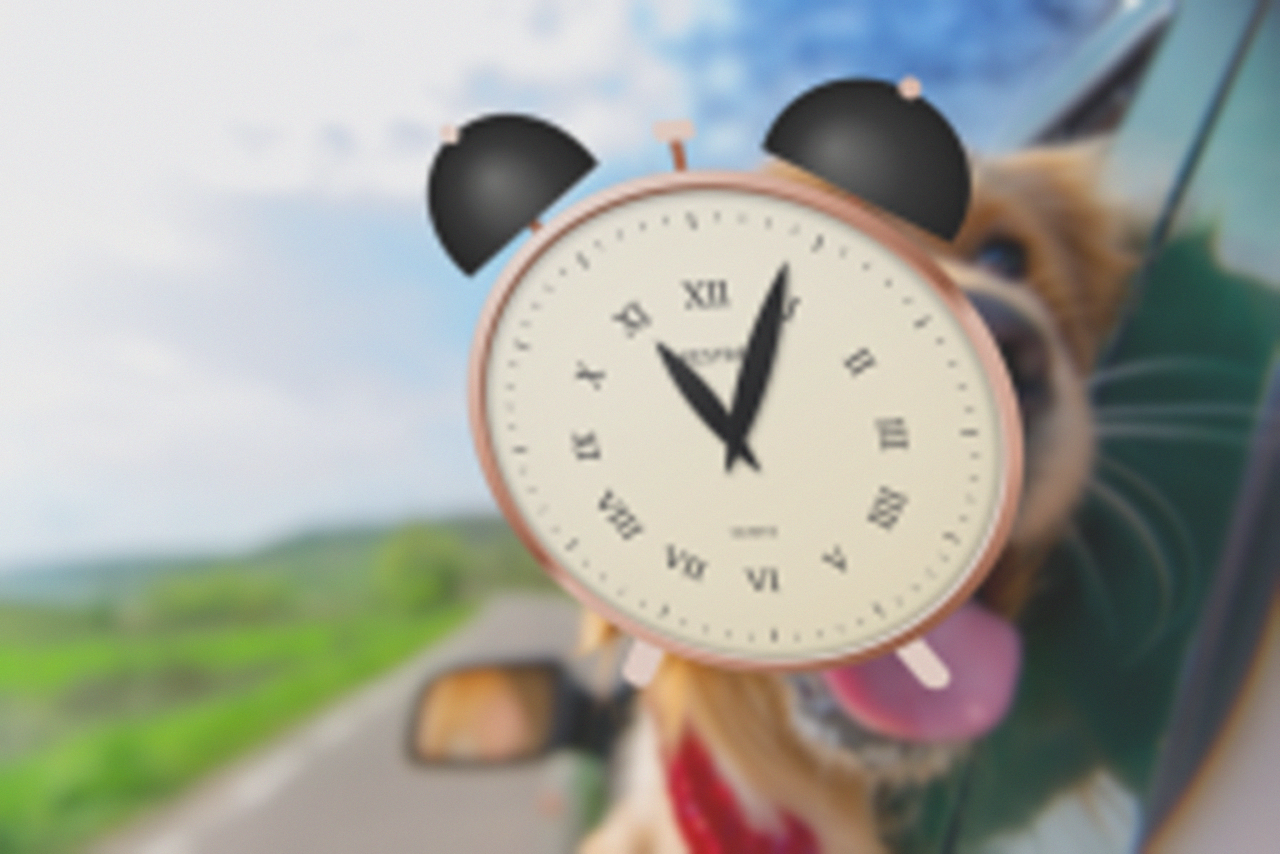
**11:04**
